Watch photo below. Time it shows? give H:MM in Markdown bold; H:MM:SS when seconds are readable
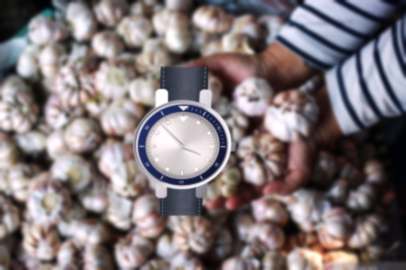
**3:53**
